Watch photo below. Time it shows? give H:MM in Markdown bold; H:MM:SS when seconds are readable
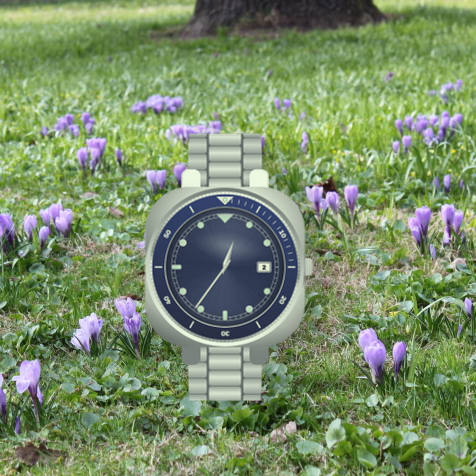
**12:36**
